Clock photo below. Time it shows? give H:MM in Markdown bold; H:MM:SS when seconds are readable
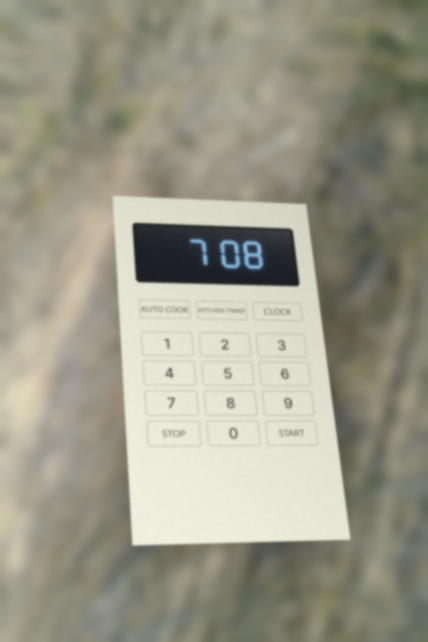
**7:08**
